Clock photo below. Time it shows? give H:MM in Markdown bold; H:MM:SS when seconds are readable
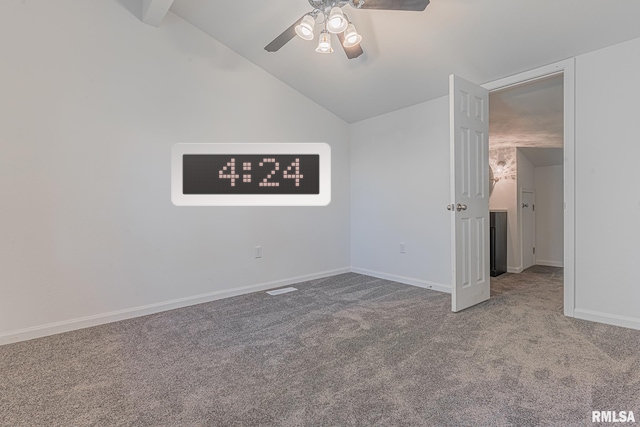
**4:24**
